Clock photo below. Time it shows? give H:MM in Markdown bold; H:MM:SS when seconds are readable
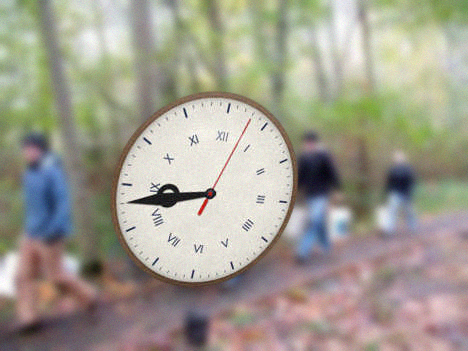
**8:43:03**
